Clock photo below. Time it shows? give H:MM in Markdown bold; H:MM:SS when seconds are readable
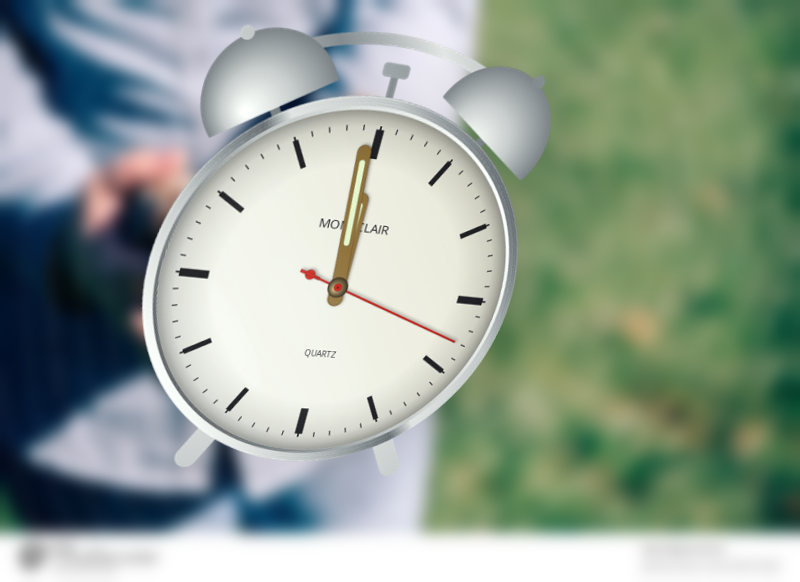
**11:59:18**
